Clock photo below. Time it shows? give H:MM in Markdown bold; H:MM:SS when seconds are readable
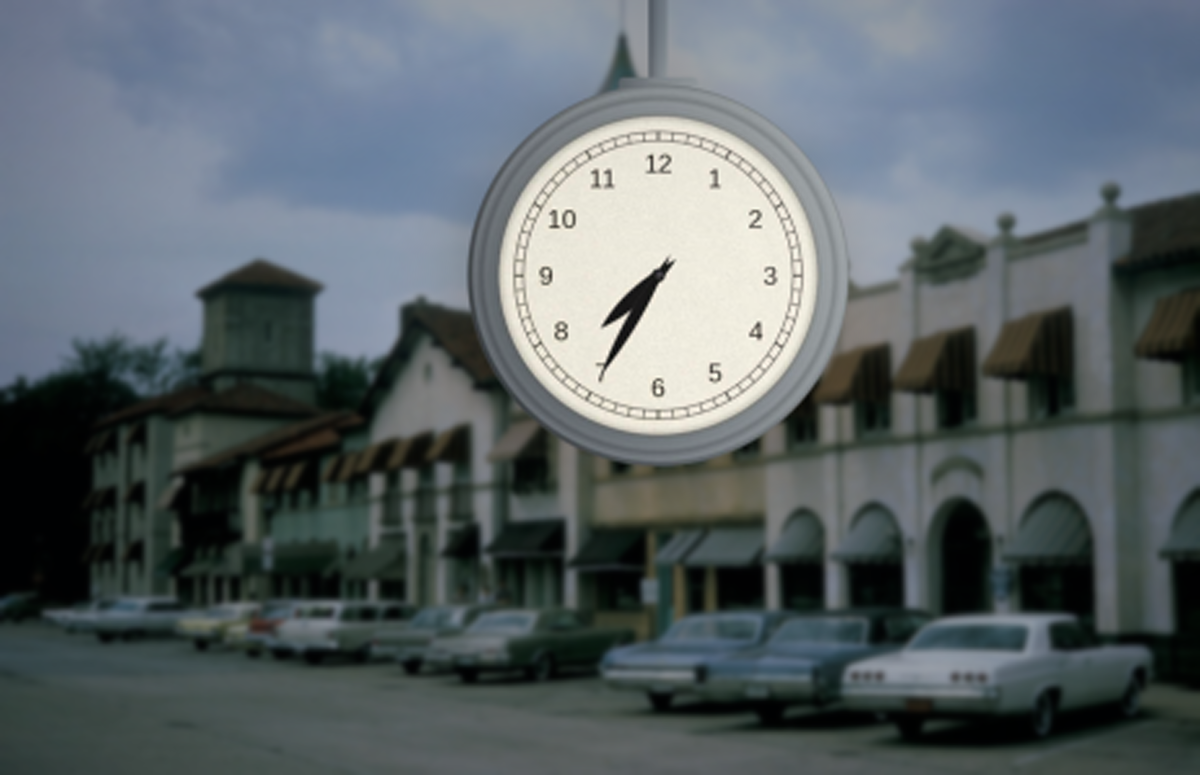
**7:35**
